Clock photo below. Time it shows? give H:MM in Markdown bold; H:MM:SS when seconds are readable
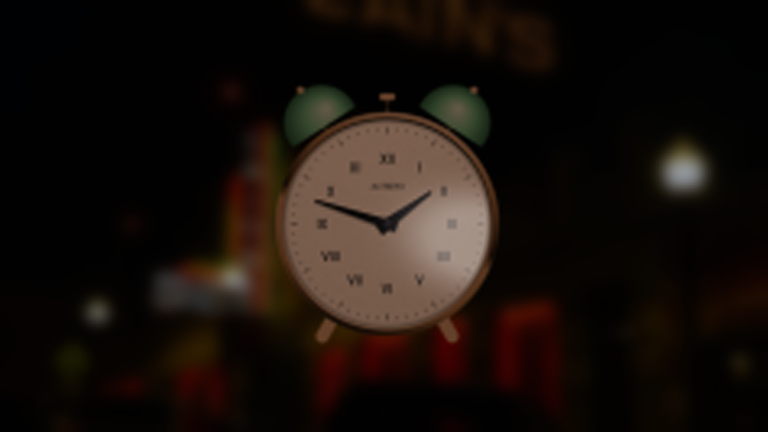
**1:48**
